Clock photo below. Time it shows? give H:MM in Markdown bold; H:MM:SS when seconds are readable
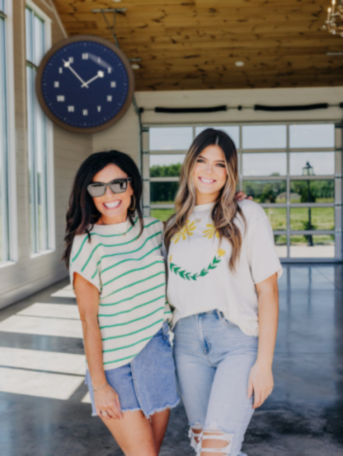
**1:53**
